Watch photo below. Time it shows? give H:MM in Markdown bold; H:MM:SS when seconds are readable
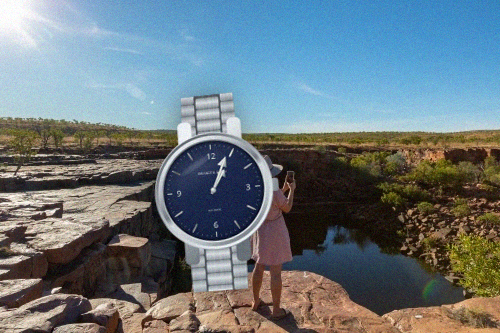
**1:04**
